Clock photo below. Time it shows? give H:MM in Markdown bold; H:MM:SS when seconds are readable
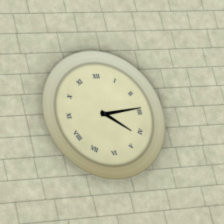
**4:14**
